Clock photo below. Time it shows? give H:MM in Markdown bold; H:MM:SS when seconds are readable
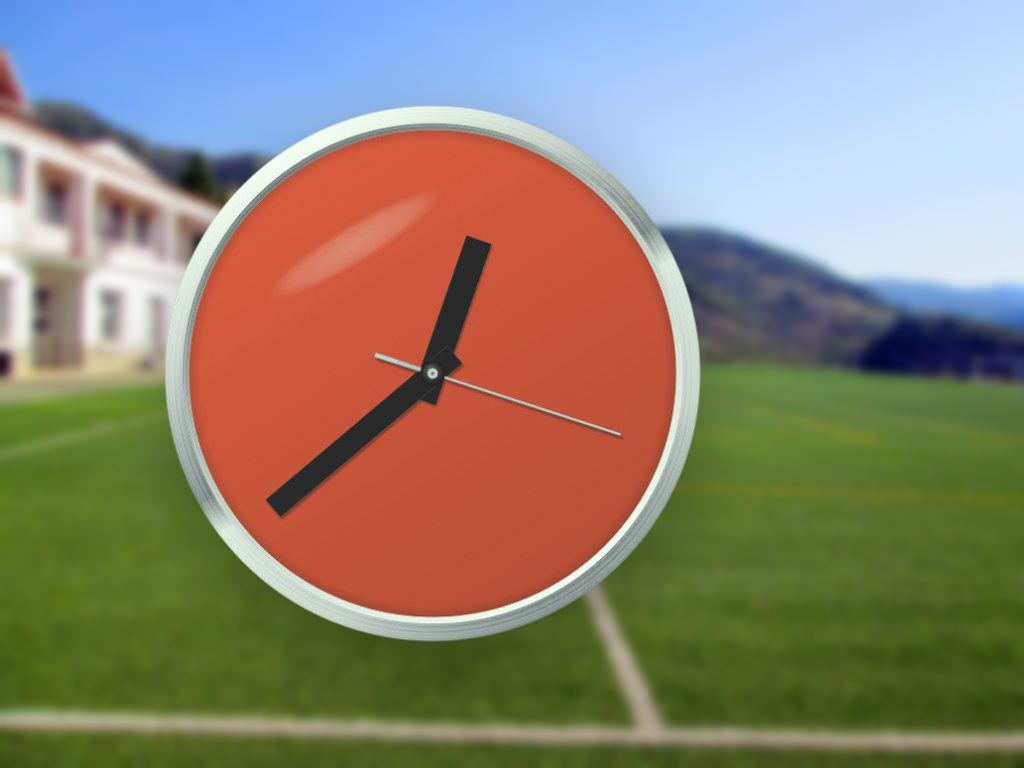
**12:38:18**
